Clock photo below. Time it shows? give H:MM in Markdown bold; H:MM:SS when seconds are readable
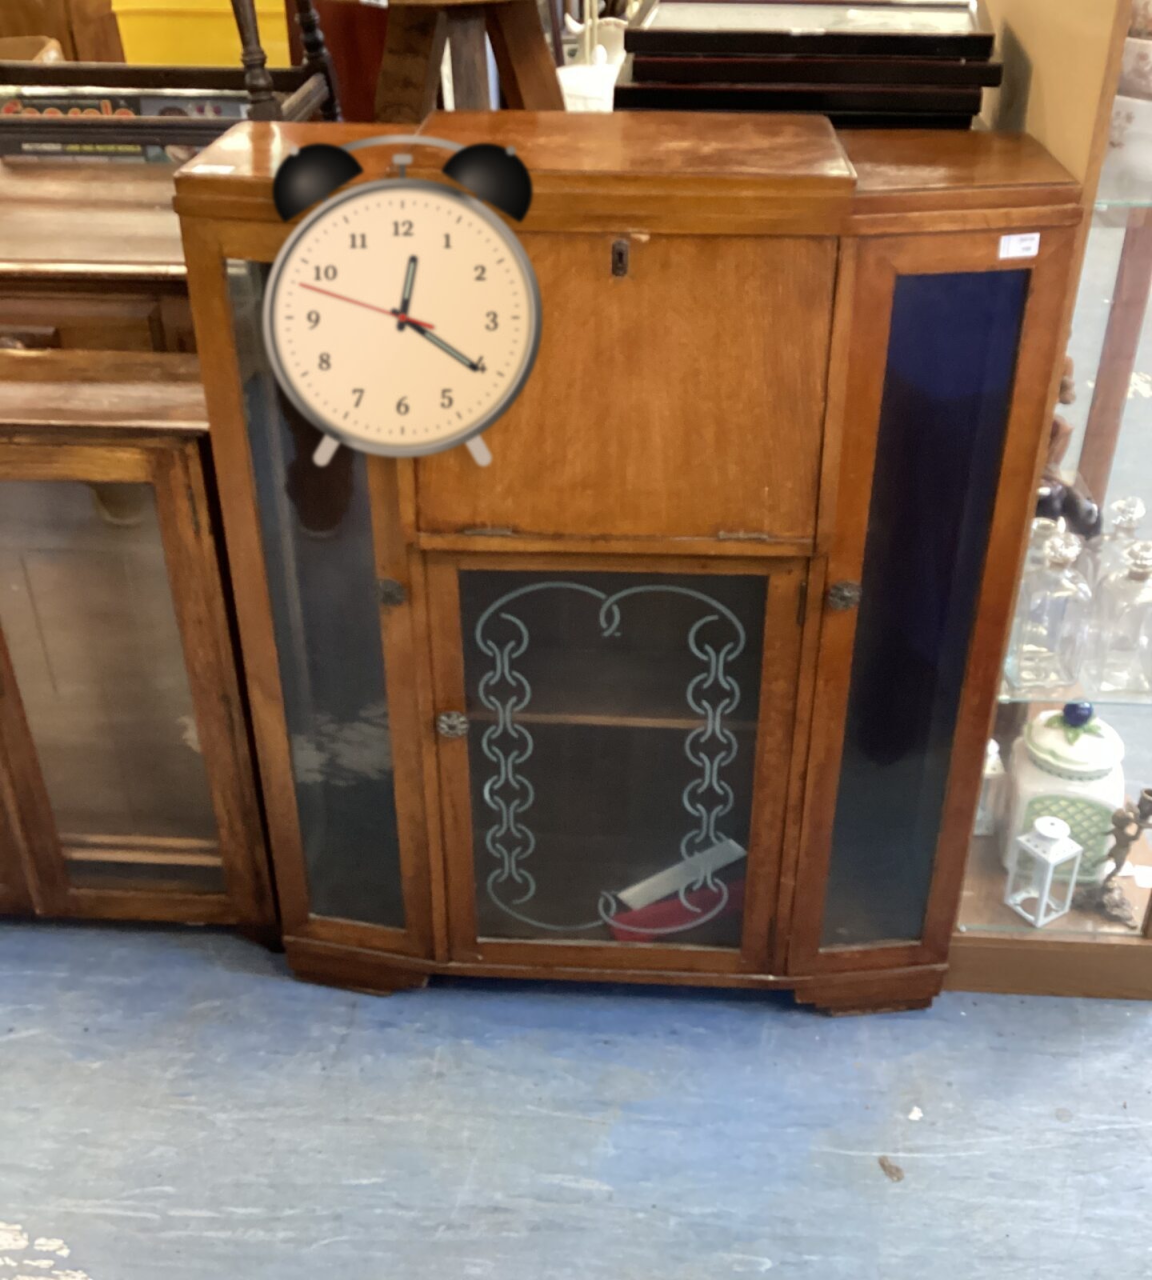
**12:20:48**
